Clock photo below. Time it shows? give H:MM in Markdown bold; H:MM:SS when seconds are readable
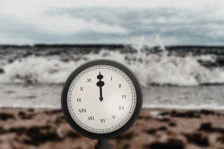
**12:00**
